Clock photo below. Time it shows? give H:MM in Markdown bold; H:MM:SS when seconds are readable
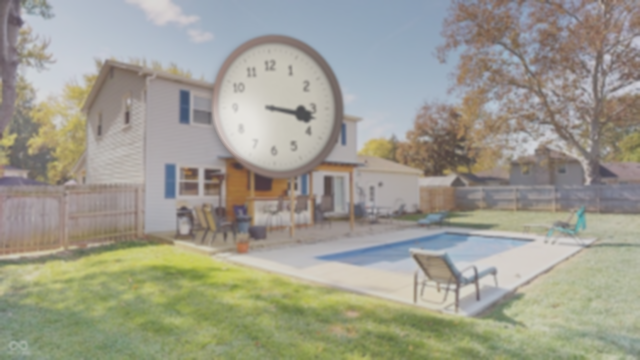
**3:17**
